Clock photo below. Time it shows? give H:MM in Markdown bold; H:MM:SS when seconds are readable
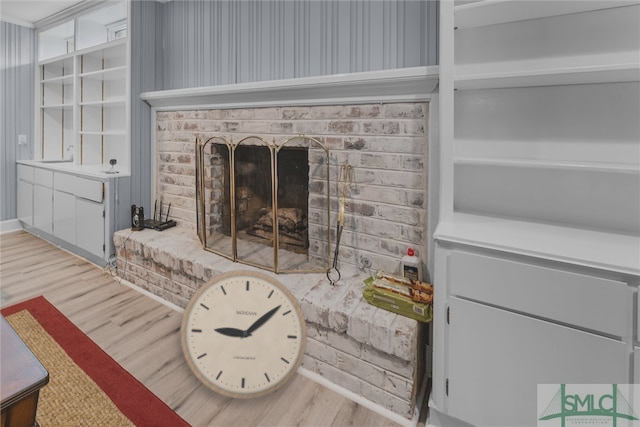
**9:08**
